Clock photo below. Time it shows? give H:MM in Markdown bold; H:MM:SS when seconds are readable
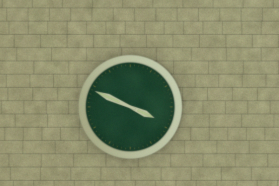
**3:49**
